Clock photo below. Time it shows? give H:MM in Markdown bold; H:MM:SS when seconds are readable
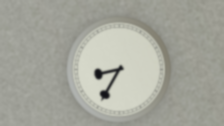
**8:35**
